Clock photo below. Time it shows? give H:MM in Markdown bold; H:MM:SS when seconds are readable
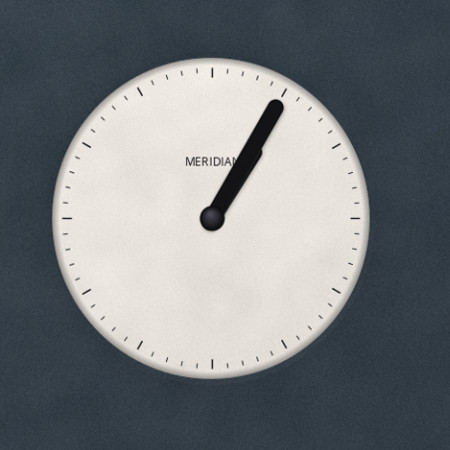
**1:05**
